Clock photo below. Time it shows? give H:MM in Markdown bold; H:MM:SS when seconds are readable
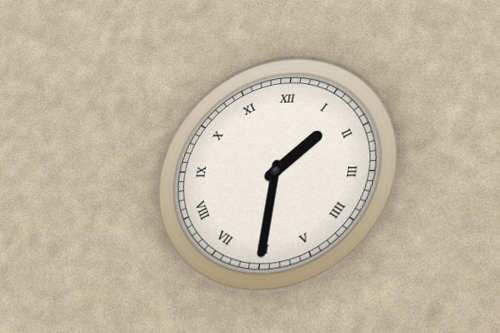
**1:30**
